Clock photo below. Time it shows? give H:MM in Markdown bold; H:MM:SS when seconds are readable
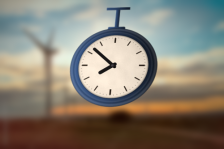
**7:52**
